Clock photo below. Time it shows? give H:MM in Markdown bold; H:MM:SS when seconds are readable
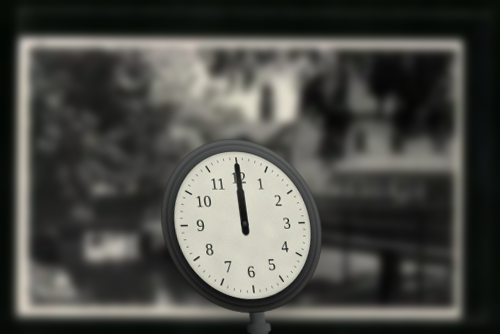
**12:00**
